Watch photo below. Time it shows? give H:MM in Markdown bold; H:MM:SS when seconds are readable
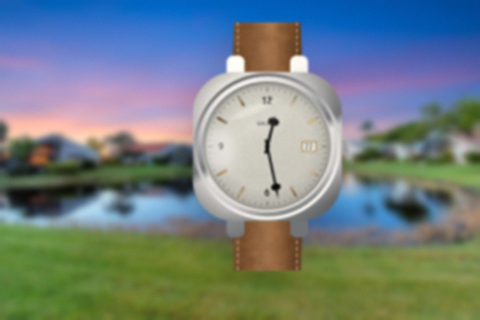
**12:28**
